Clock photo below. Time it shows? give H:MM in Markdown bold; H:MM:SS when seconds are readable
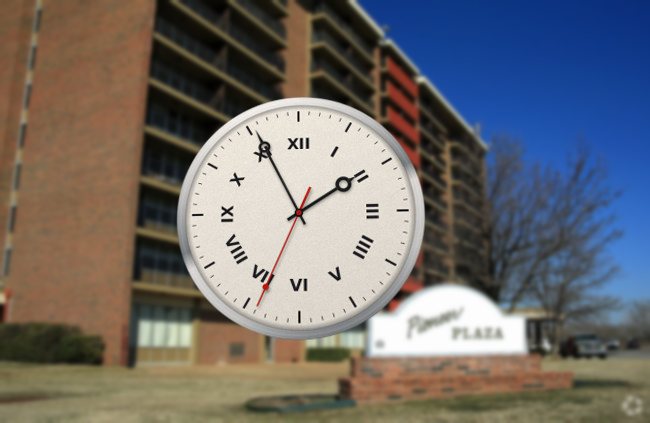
**1:55:34**
